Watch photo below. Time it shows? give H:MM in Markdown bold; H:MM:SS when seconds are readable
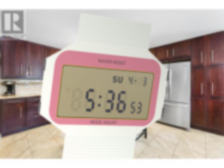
**5:36:53**
